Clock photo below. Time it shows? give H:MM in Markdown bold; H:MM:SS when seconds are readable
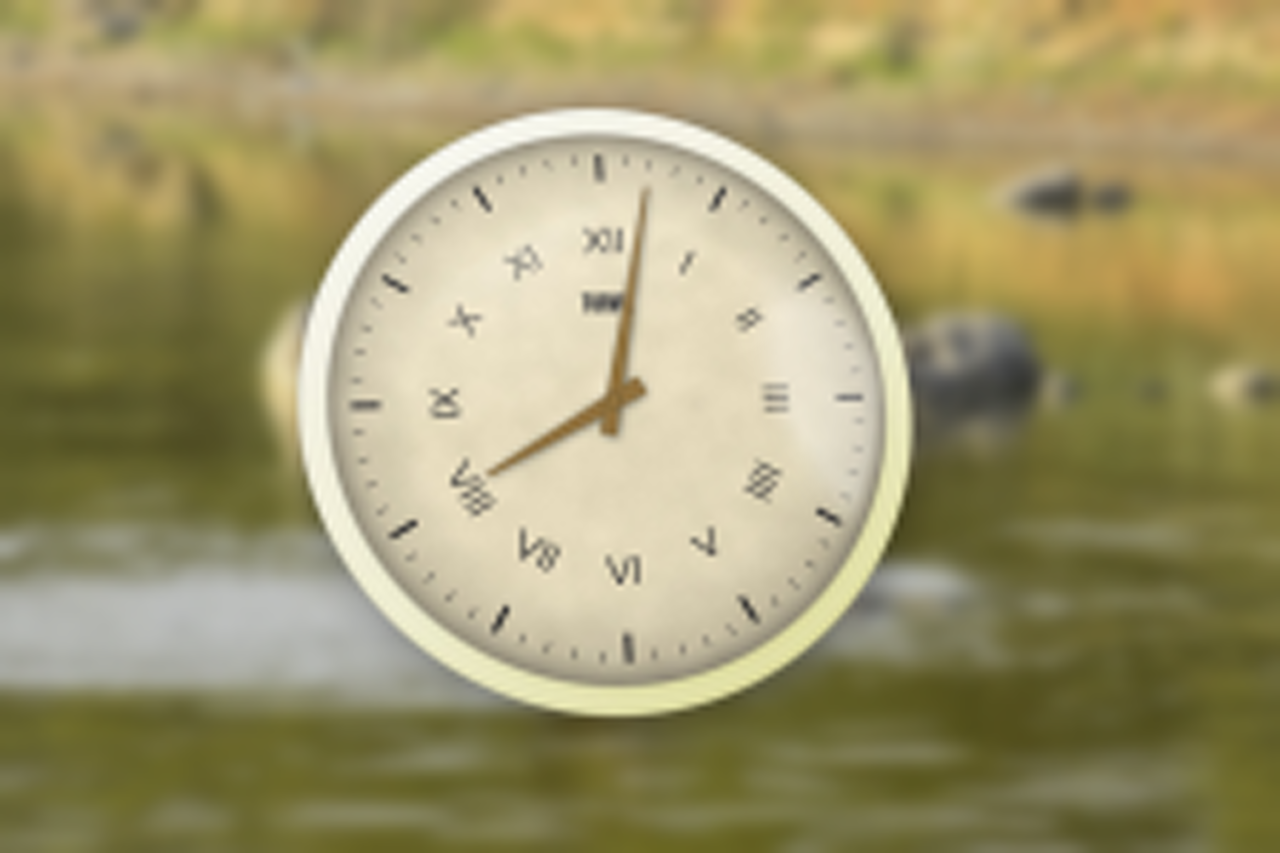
**8:02**
